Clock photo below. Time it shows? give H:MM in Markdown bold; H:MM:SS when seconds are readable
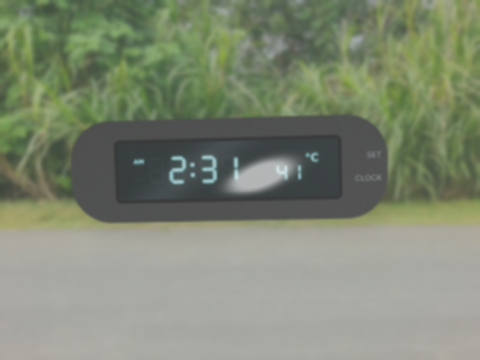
**2:31**
